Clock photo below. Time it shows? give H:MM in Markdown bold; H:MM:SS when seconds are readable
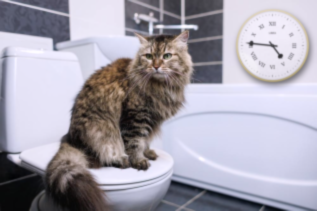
**4:46**
